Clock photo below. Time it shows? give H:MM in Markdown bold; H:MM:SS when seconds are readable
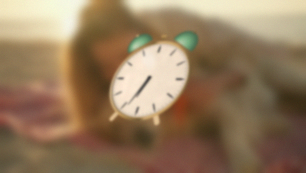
**6:34**
